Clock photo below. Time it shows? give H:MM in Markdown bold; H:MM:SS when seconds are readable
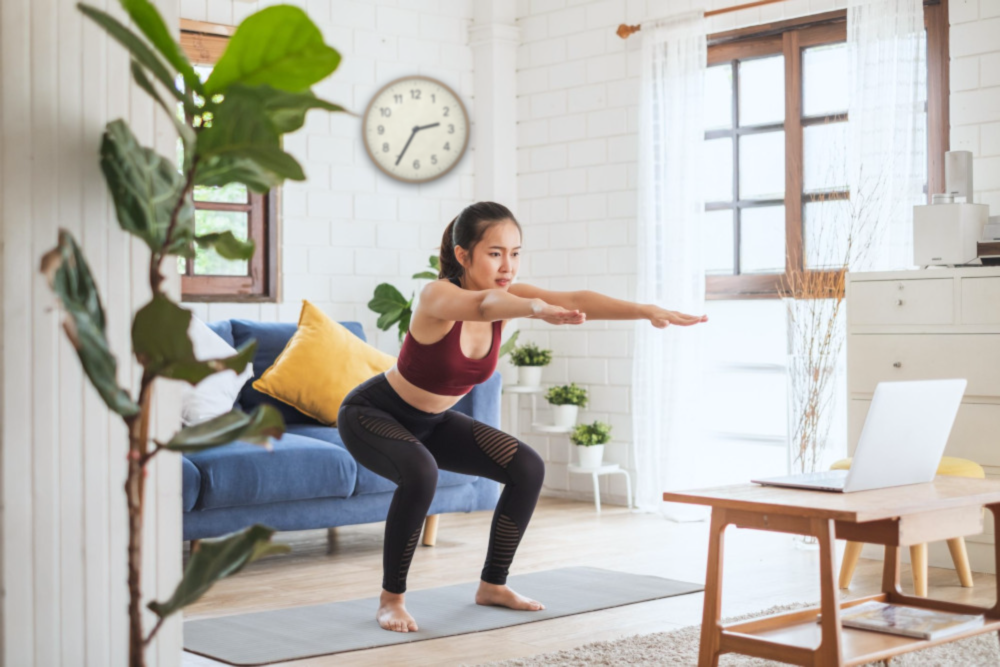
**2:35**
